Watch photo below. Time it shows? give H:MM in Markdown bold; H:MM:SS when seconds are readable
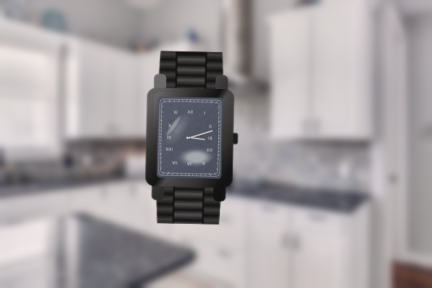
**3:12**
